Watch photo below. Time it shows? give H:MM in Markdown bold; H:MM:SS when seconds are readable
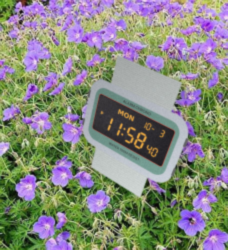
**11:58:40**
